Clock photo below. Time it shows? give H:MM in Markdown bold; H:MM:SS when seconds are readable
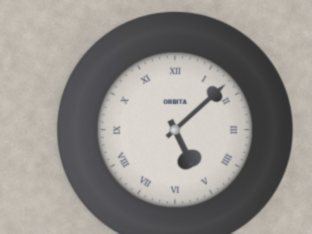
**5:08**
